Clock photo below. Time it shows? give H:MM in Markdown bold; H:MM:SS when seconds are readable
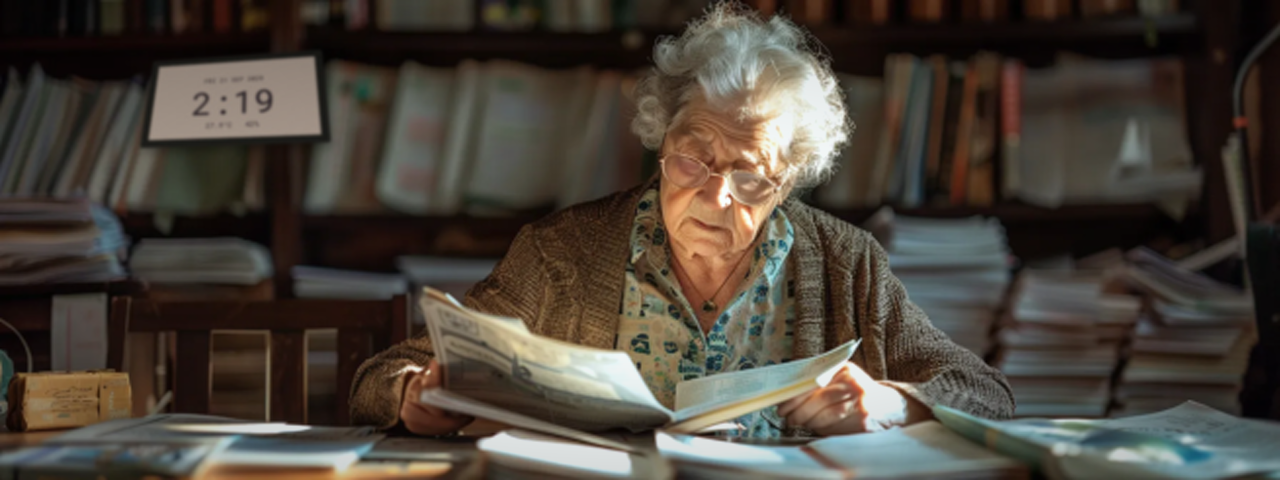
**2:19**
